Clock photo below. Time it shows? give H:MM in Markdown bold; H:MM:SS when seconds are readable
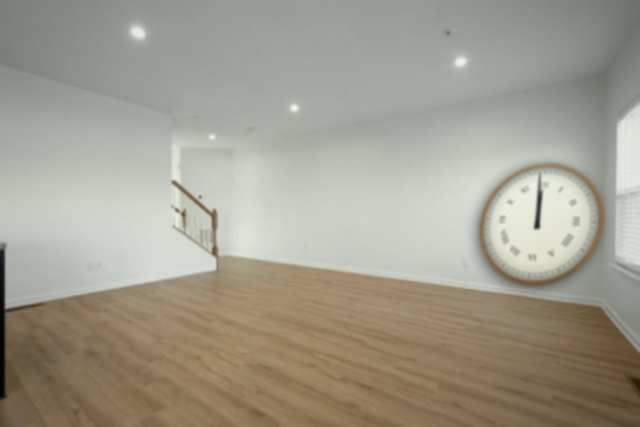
**11:59**
